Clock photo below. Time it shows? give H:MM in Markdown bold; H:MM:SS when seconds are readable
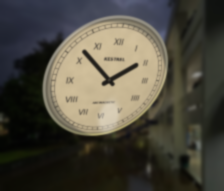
**1:52**
